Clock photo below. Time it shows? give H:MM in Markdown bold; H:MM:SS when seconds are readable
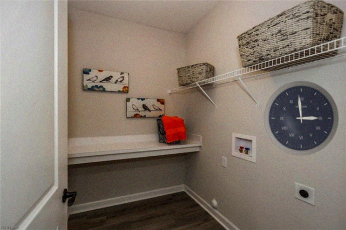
**2:59**
